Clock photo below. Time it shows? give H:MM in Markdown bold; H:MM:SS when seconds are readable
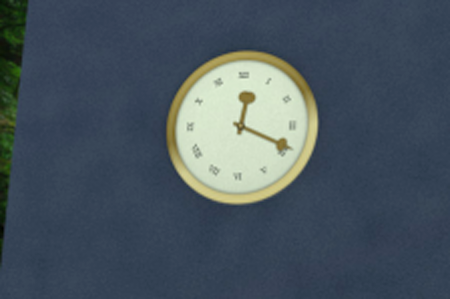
**12:19**
